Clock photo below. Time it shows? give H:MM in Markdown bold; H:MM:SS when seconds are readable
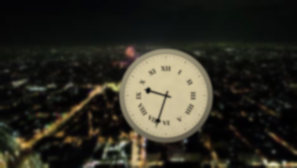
**9:33**
